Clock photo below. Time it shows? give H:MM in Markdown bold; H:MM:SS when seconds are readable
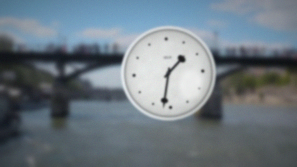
**1:32**
